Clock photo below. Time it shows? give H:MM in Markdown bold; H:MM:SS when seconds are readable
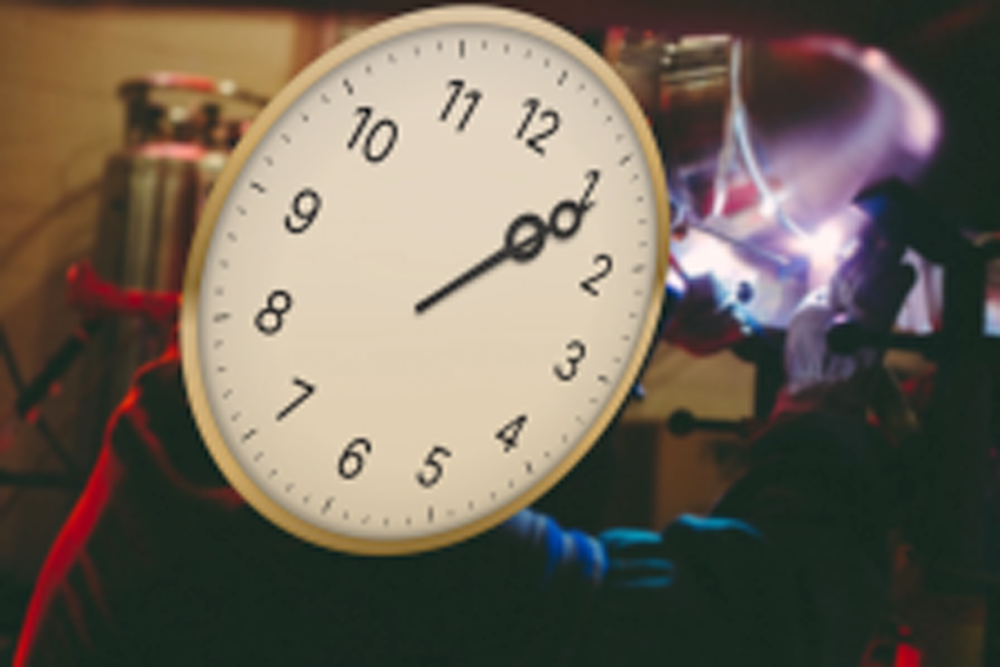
**1:06**
